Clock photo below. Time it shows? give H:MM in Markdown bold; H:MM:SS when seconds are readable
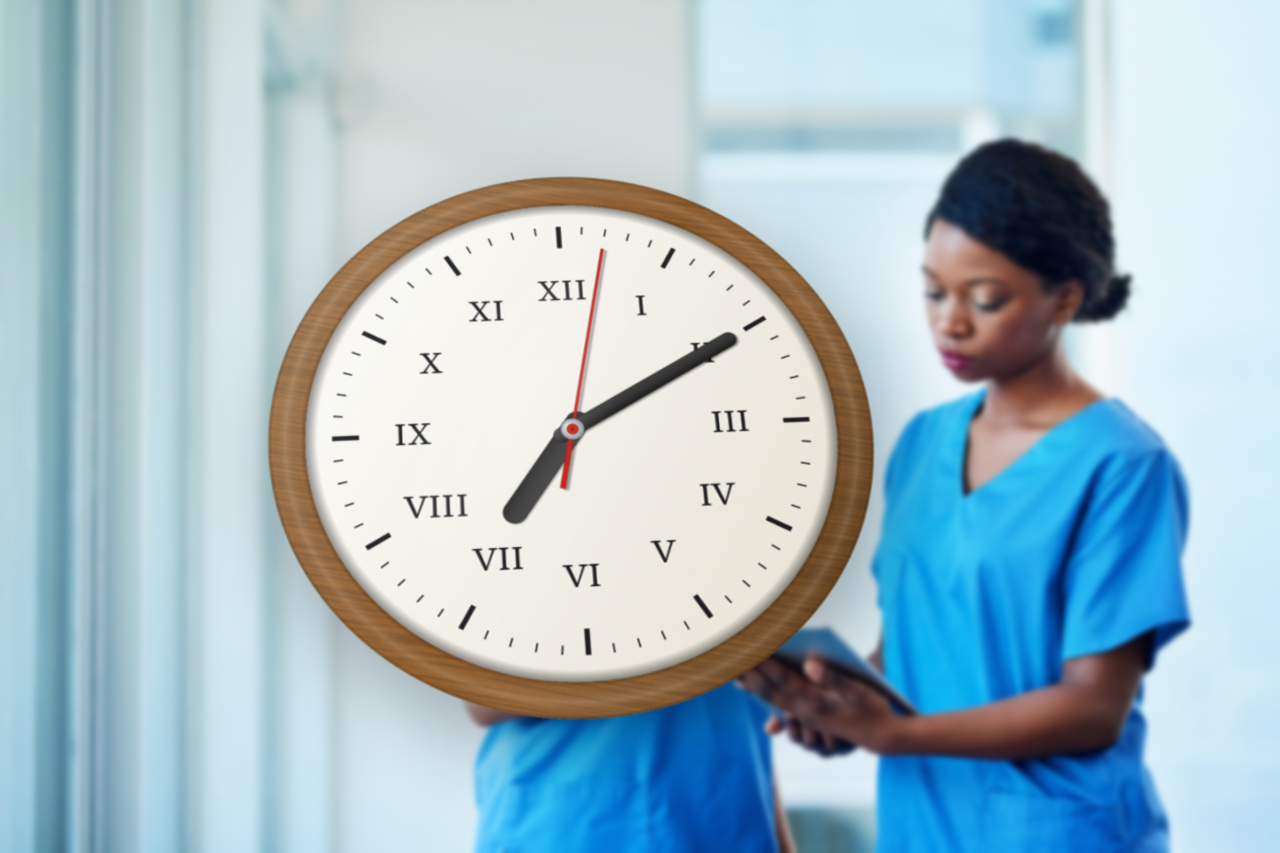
**7:10:02**
